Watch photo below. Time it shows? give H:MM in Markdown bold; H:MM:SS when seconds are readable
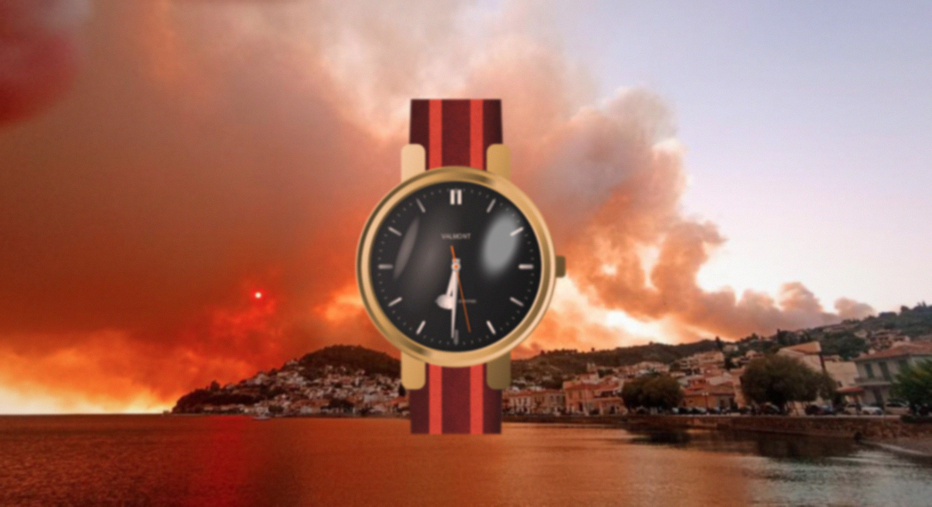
**6:30:28**
